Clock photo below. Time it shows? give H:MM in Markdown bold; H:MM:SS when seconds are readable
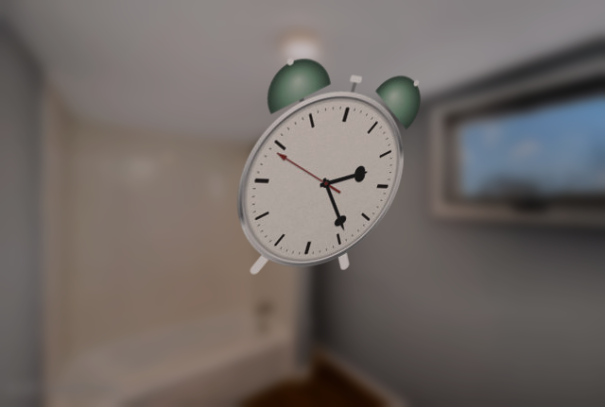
**2:23:49**
